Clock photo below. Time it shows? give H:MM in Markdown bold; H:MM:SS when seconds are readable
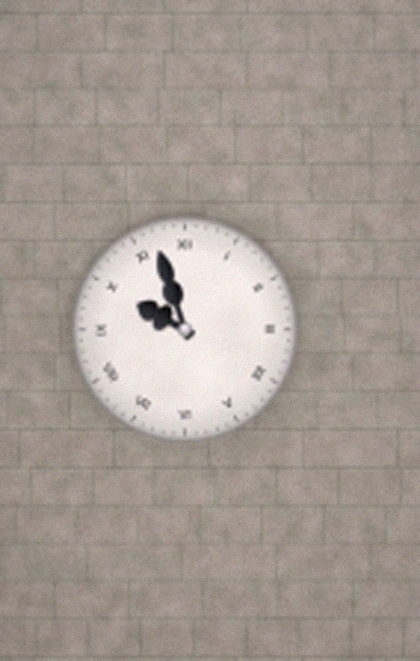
**9:57**
